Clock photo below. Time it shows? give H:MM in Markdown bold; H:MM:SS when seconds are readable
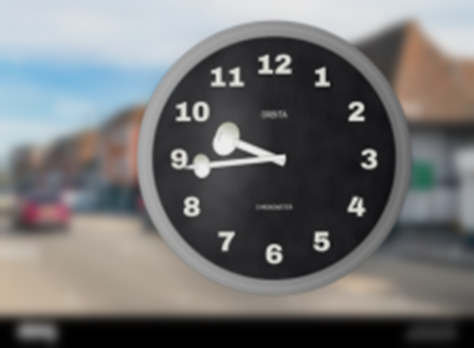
**9:44**
